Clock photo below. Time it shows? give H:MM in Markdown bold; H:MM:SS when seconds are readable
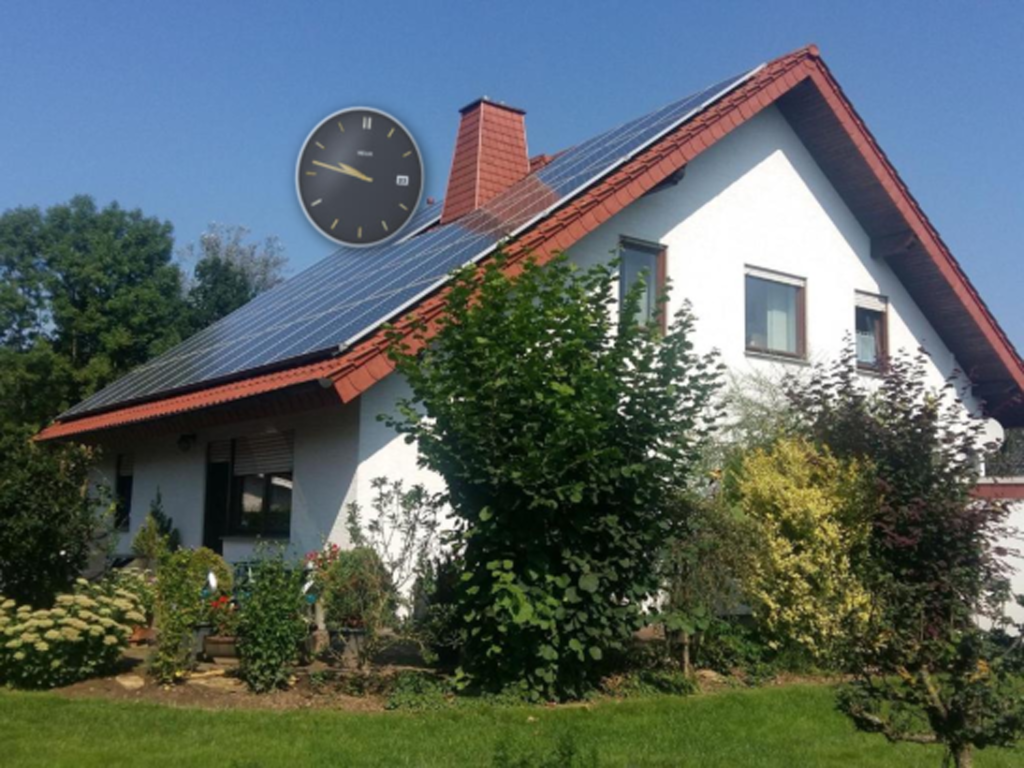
**9:47**
